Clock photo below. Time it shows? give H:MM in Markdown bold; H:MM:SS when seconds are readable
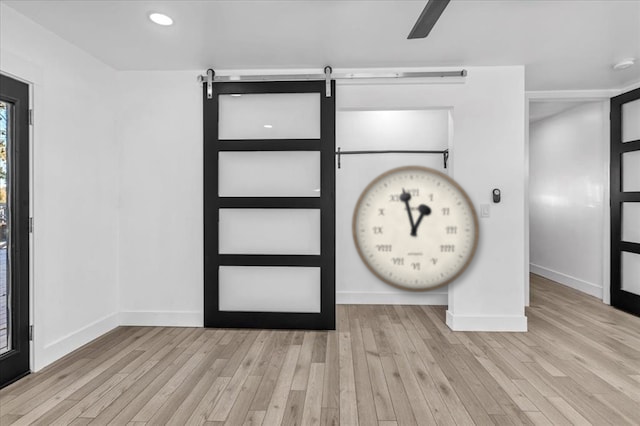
**12:58**
